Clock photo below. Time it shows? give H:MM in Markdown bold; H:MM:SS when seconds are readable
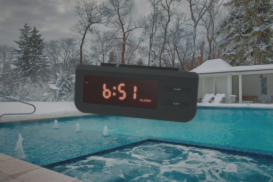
**6:51**
